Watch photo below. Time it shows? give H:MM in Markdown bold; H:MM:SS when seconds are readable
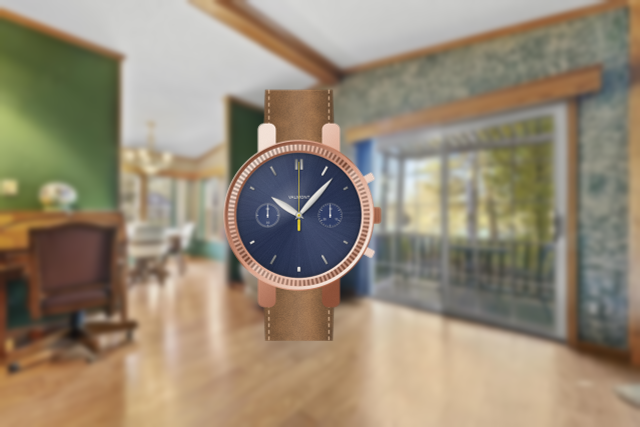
**10:07**
